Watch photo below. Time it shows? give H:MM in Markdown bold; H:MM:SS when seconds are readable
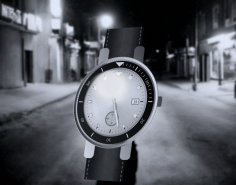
**5:27**
